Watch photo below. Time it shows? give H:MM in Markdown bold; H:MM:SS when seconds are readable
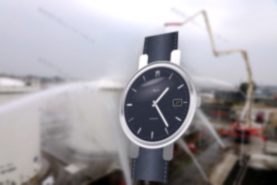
**1:24**
